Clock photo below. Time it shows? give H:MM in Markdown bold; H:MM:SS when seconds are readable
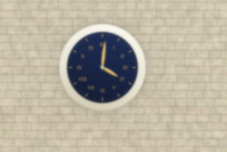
**4:01**
